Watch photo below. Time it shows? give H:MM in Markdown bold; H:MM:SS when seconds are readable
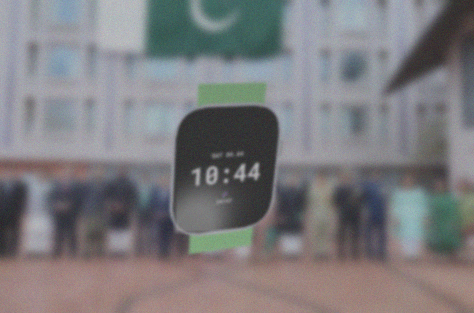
**10:44**
